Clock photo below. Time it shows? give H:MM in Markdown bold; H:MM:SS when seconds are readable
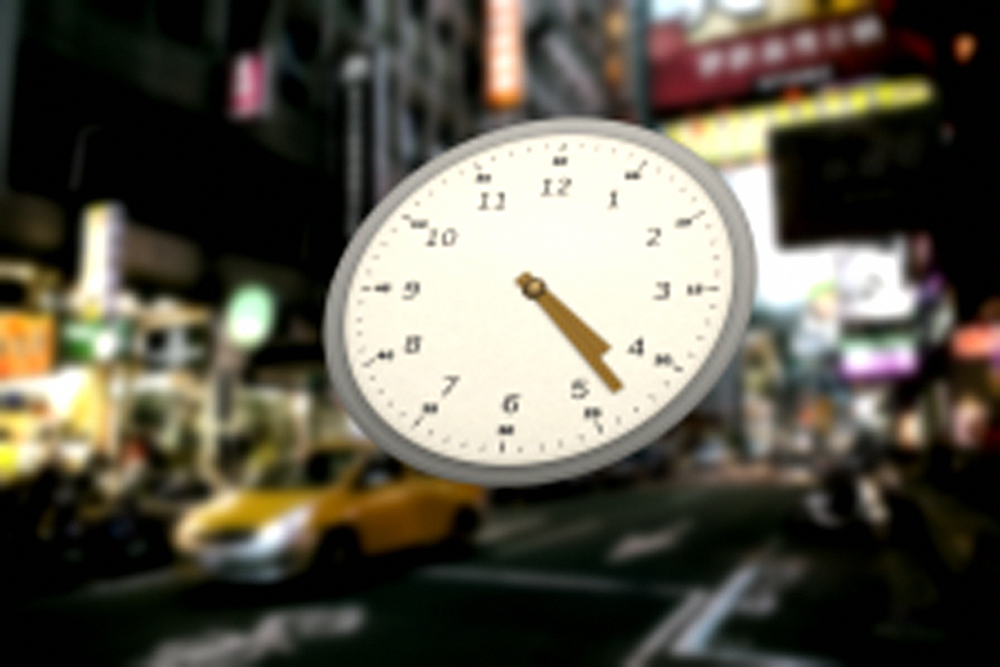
**4:23**
